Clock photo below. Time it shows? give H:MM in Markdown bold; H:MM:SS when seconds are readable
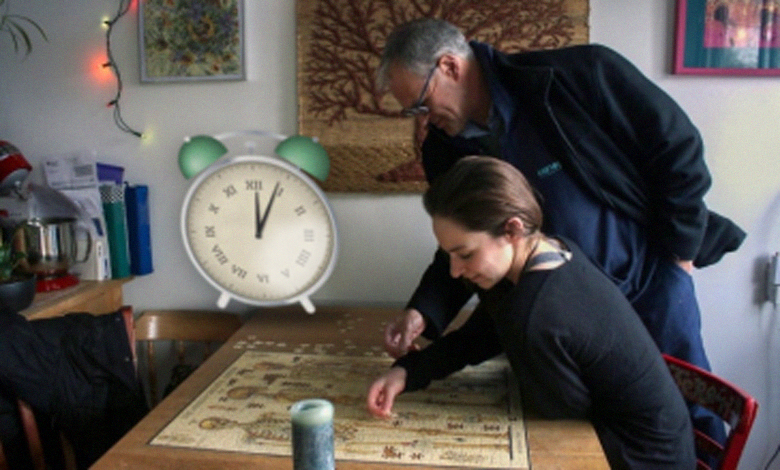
**12:04**
